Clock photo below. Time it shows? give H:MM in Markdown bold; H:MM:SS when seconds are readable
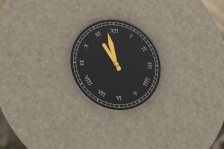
**10:58**
